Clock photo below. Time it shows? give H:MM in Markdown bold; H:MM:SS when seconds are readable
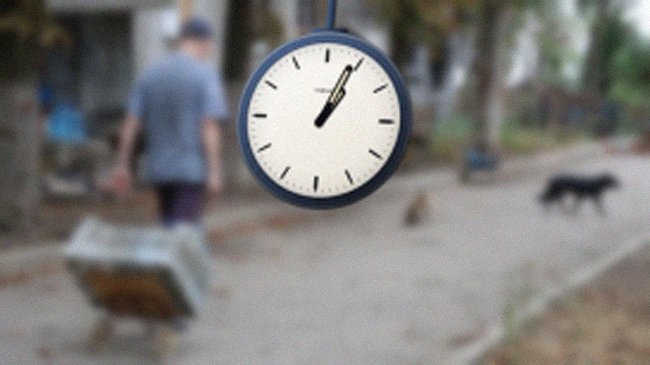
**1:04**
